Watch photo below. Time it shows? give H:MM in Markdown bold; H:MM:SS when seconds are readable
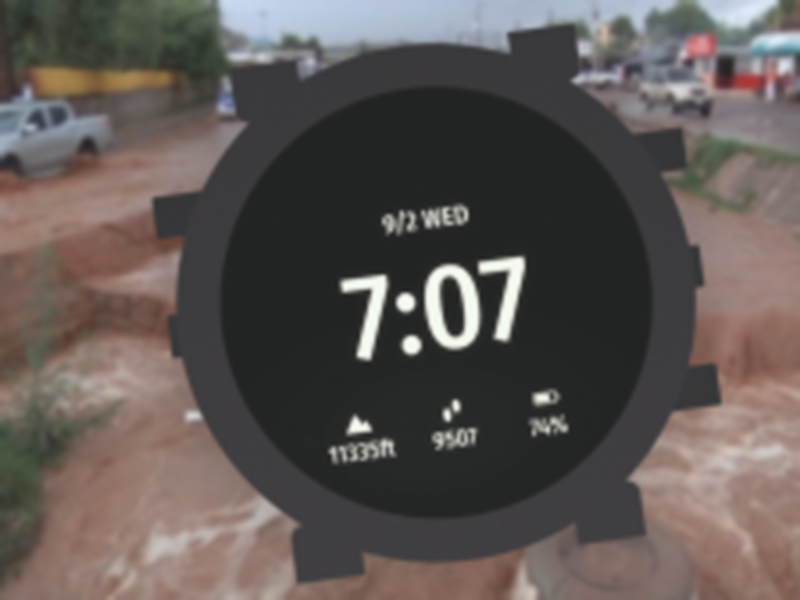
**7:07**
